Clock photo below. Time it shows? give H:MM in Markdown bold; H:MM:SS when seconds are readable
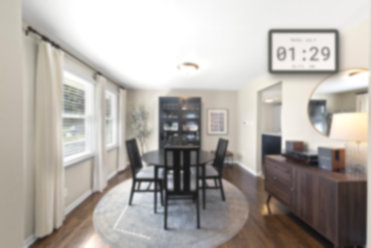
**1:29**
